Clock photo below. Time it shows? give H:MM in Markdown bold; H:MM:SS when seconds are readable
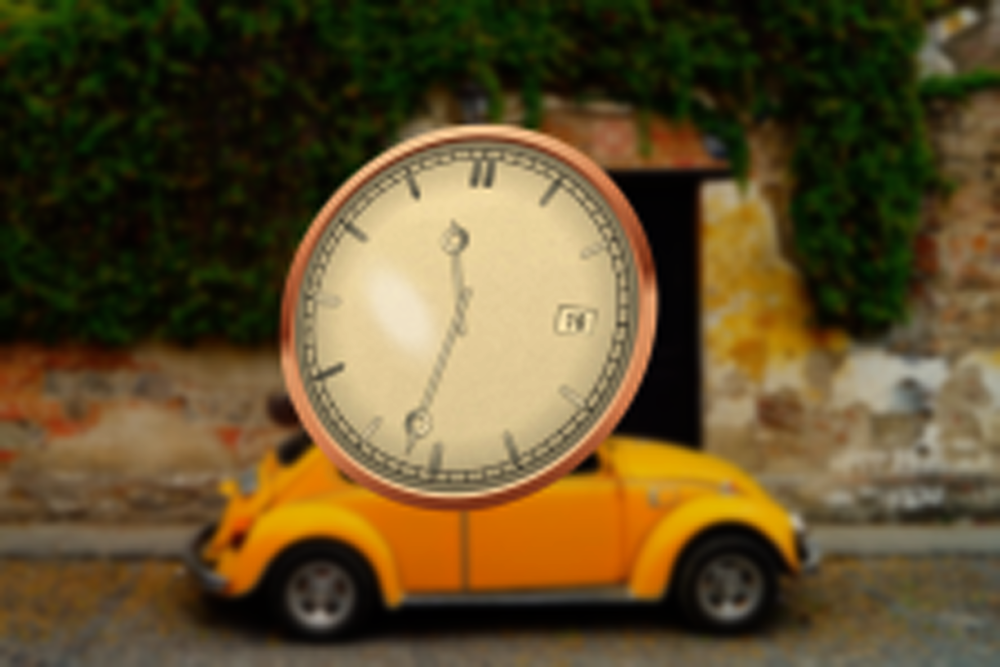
**11:32**
